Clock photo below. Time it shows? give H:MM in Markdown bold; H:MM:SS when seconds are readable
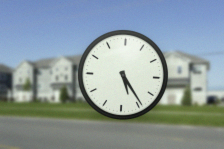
**5:24**
